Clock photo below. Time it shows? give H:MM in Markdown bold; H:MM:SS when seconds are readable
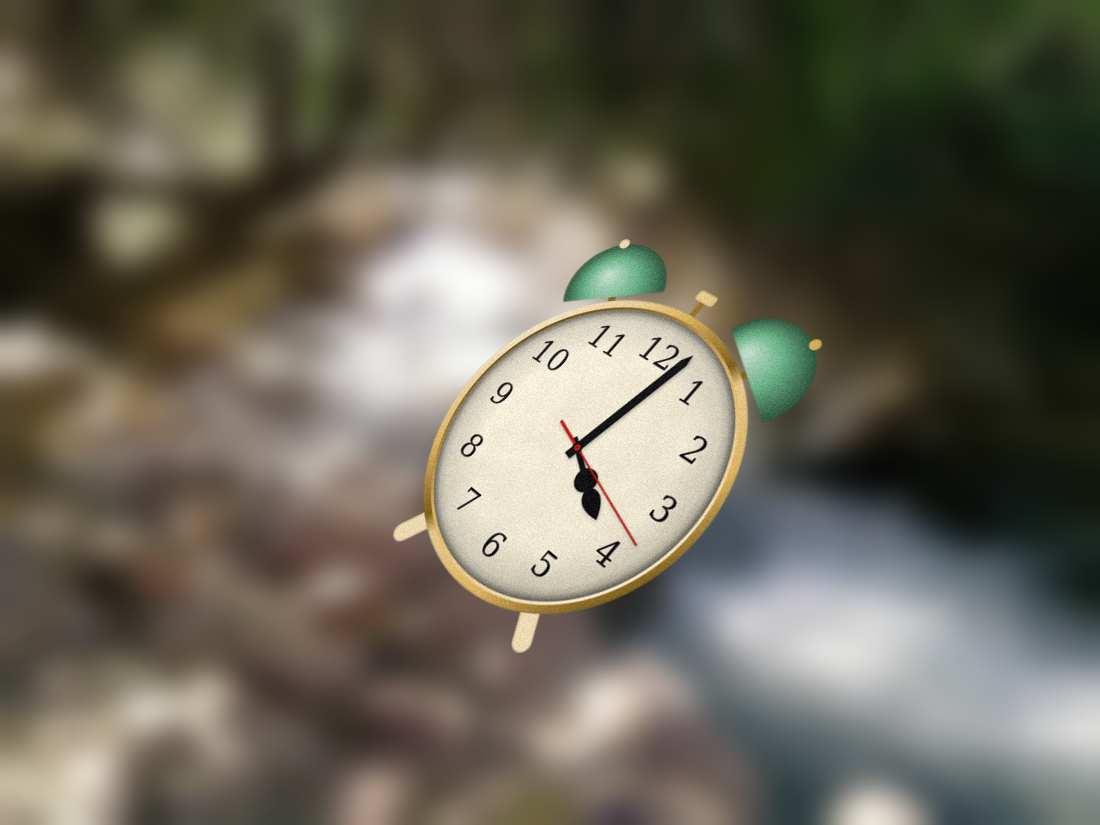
**4:02:18**
